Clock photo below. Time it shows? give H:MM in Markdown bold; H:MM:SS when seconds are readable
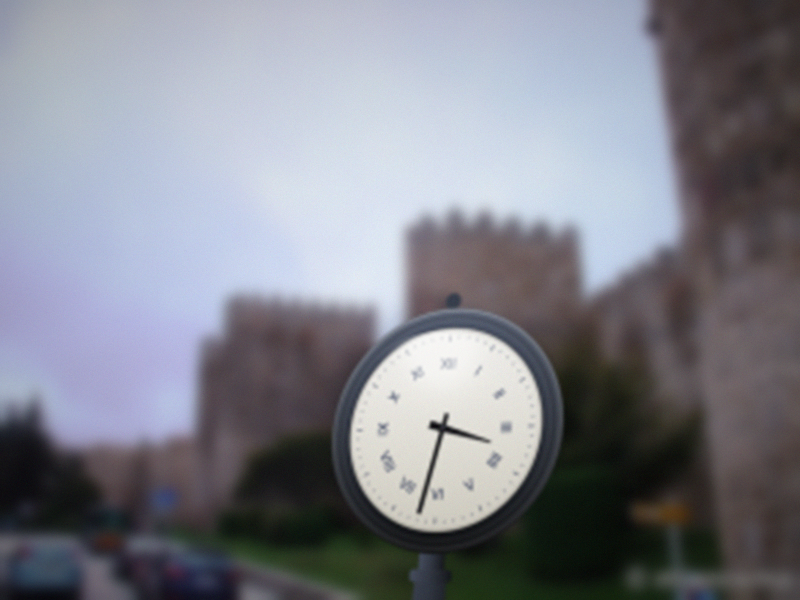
**3:32**
